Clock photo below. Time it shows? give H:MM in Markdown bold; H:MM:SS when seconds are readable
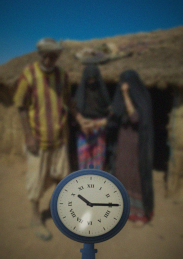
**10:15**
